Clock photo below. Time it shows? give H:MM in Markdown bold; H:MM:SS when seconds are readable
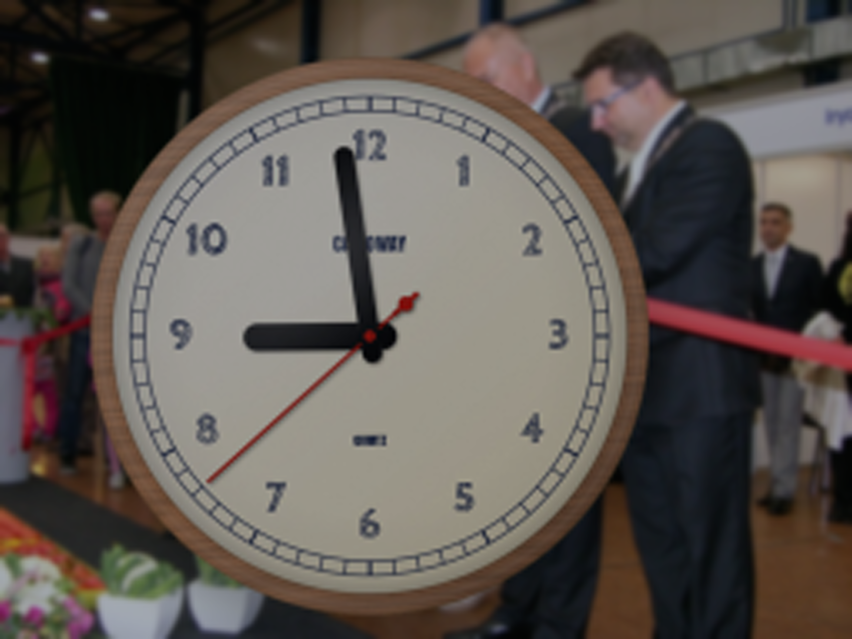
**8:58:38**
